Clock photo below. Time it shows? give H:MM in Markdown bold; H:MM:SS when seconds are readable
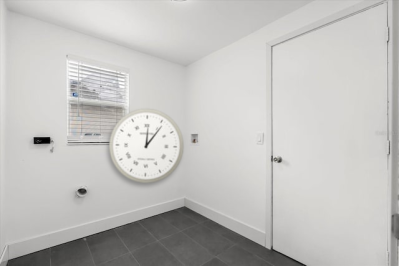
**12:06**
